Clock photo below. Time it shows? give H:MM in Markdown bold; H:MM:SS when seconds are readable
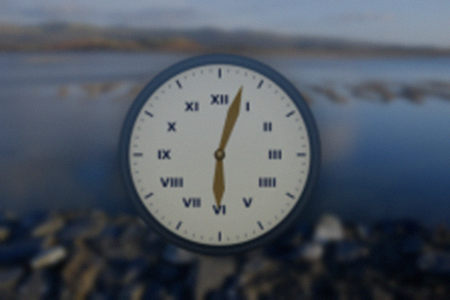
**6:03**
